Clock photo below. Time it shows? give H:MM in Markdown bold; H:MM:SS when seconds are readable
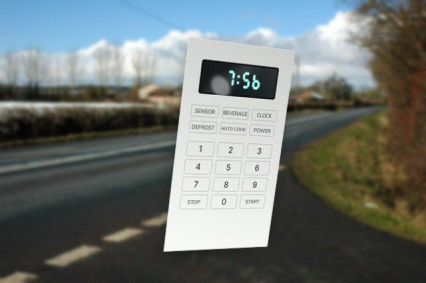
**7:56**
